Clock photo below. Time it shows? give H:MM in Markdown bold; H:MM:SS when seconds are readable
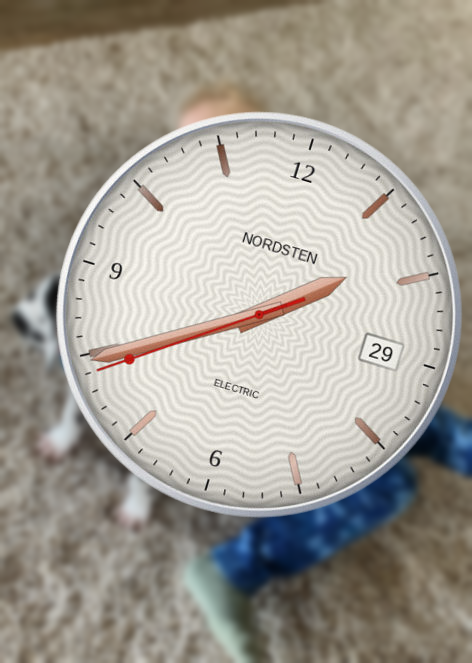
**1:39:39**
